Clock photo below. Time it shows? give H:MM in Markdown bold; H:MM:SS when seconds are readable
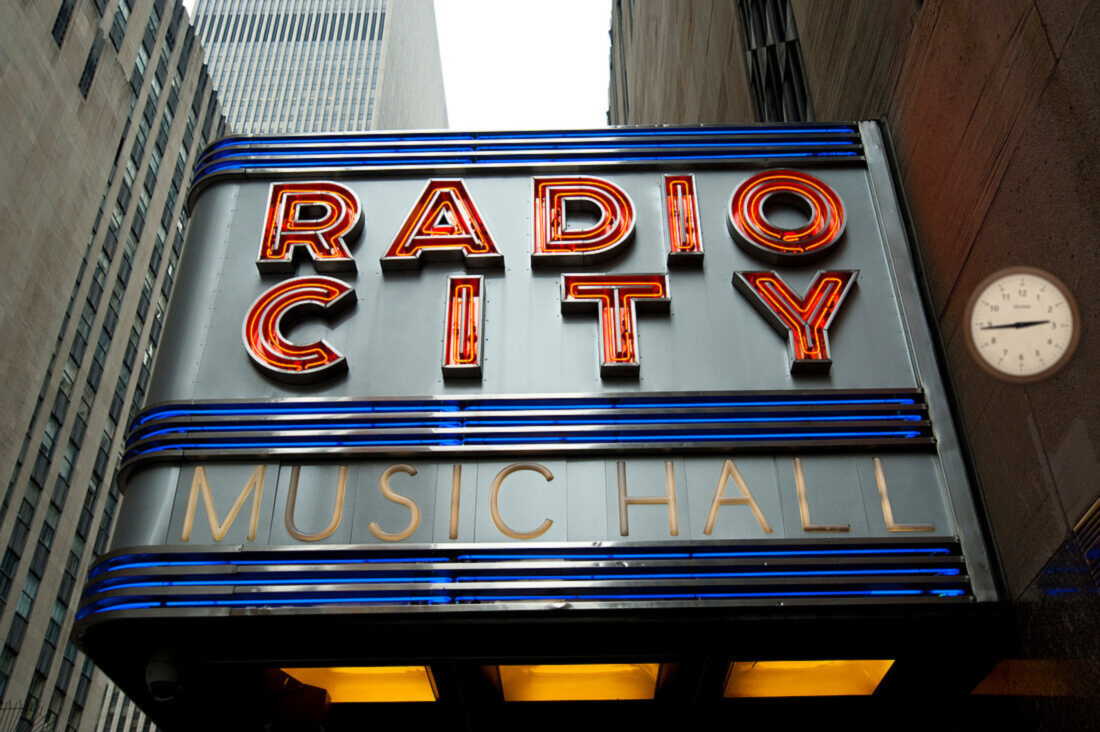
**2:44**
